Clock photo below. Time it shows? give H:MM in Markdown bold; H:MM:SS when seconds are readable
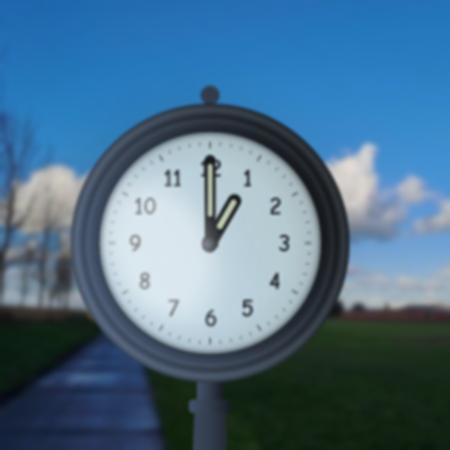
**1:00**
